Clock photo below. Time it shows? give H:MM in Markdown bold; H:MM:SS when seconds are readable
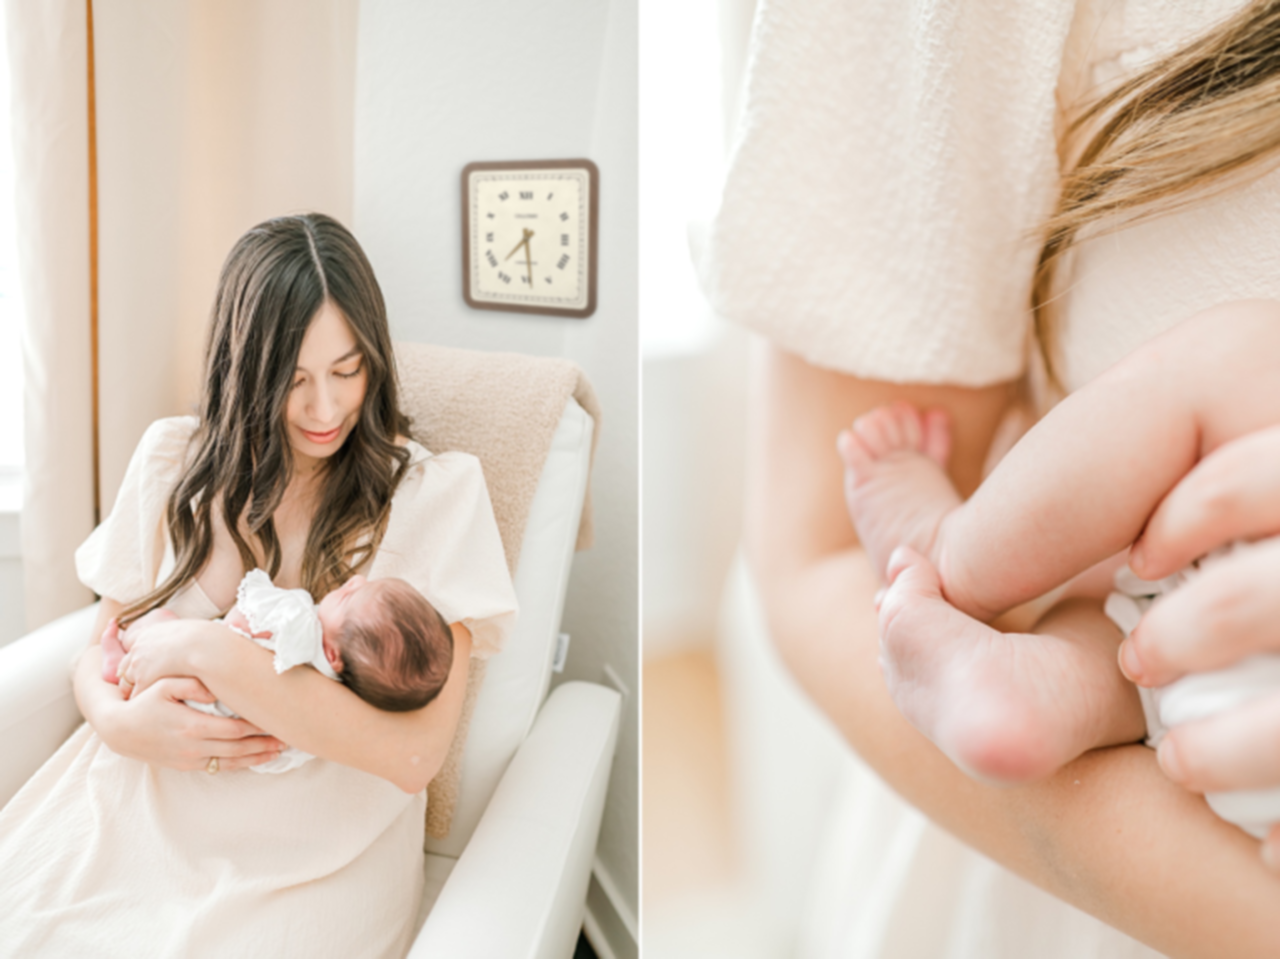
**7:29**
